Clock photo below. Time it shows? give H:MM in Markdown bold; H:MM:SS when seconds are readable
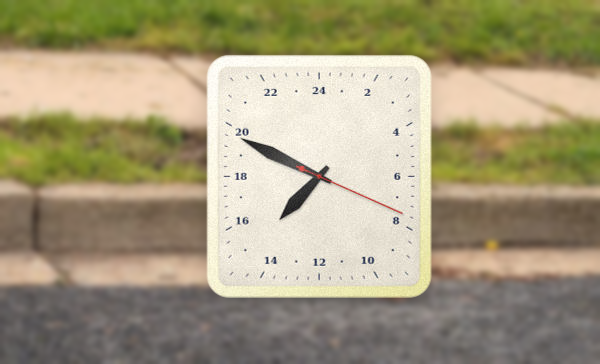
**14:49:19**
